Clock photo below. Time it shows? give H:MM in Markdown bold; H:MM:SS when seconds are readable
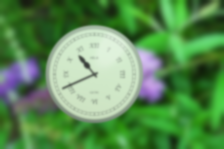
**10:41**
